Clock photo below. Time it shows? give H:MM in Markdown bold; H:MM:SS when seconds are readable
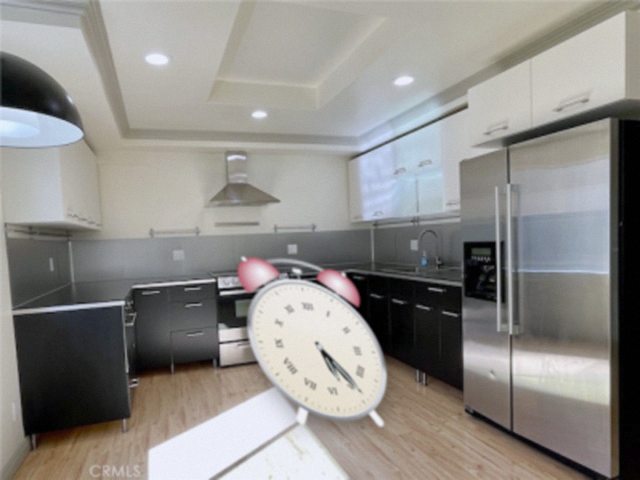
**5:24**
